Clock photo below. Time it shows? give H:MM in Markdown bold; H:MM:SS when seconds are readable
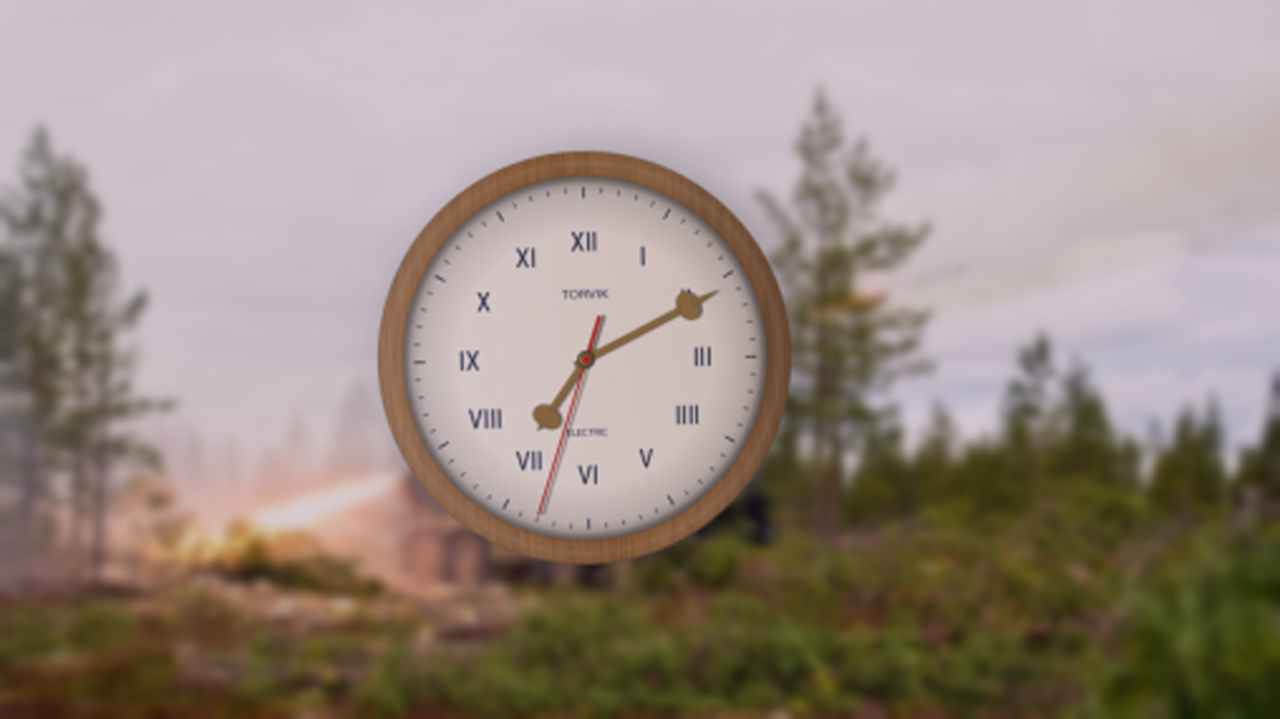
**7:10:33**
